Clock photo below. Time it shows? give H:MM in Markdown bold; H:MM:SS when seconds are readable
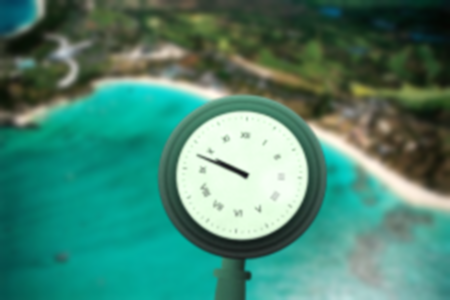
**9:48**
